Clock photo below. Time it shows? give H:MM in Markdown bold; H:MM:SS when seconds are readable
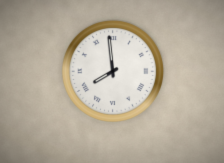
**7:59**
